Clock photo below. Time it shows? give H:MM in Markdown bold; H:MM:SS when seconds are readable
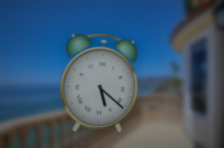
**5:21**
